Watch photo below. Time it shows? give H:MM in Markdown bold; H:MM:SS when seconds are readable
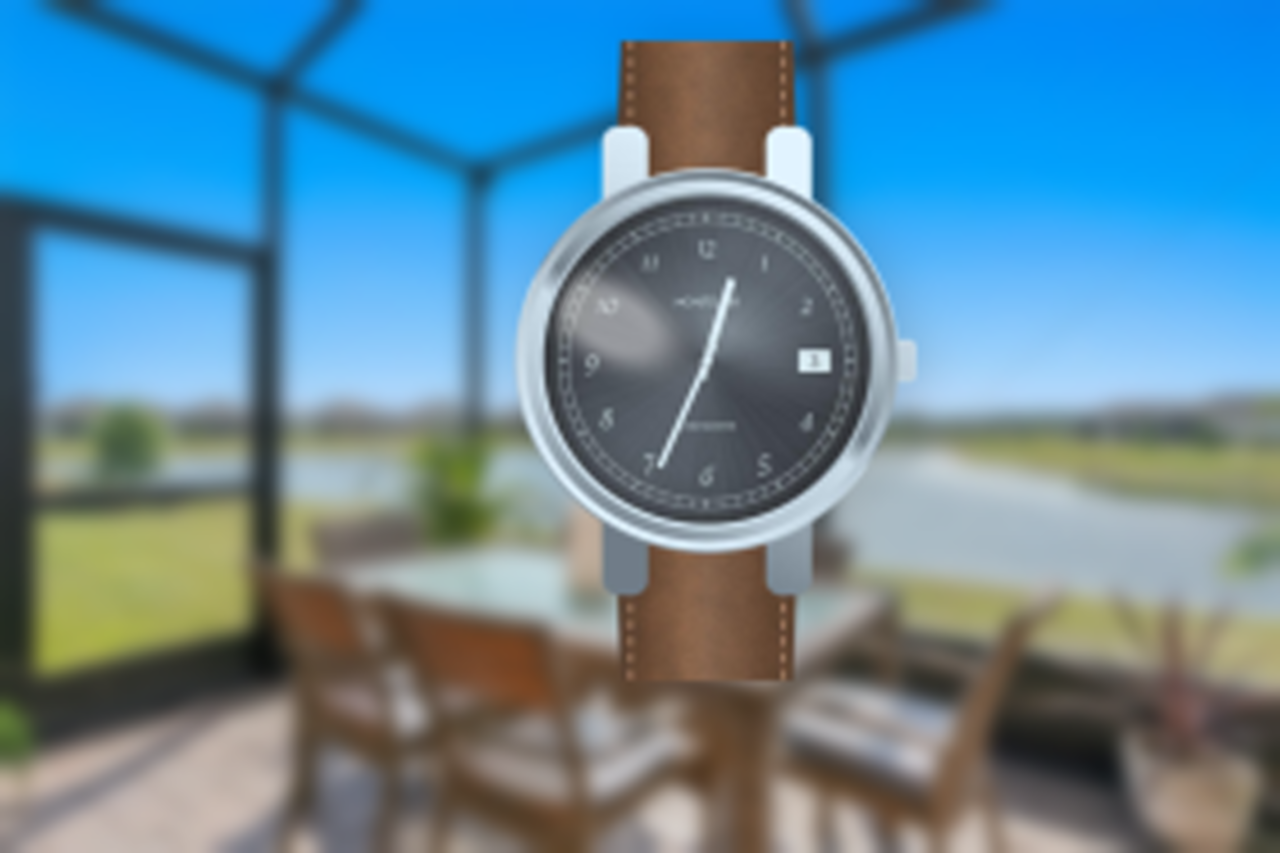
**12:34**
